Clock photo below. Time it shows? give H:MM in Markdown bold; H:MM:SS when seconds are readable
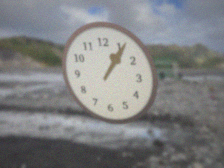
**1:06**
